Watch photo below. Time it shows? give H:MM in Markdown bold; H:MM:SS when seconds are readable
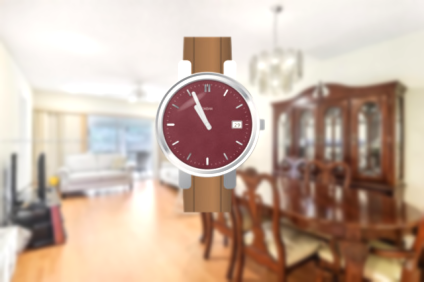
**10:56**
